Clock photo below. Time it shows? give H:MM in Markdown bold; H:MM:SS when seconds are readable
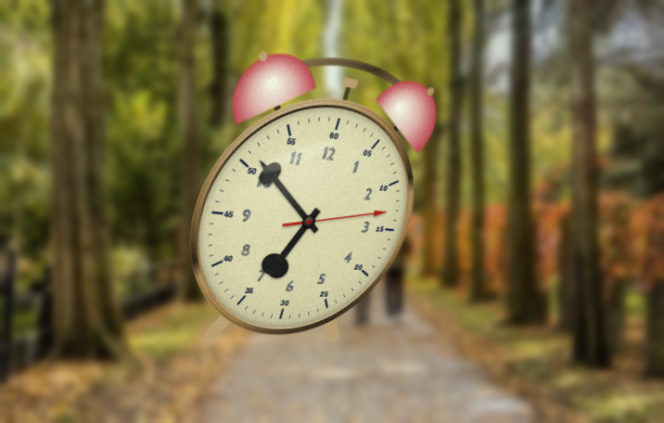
**6:51:13**
